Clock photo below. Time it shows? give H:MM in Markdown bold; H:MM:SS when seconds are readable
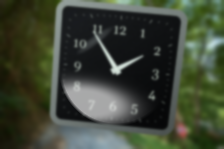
**1:54**
